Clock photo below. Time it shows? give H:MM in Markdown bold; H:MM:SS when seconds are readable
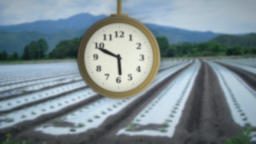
**5:49**
